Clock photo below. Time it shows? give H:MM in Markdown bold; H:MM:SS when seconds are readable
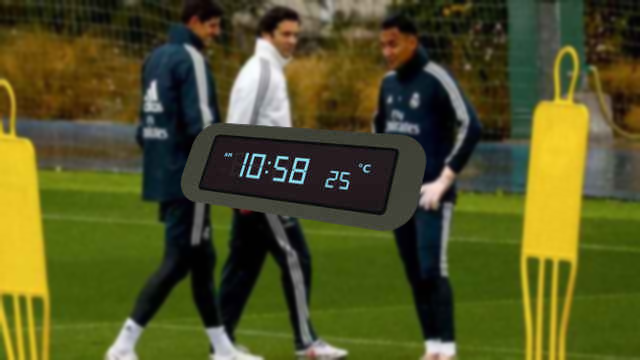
**10:58**
